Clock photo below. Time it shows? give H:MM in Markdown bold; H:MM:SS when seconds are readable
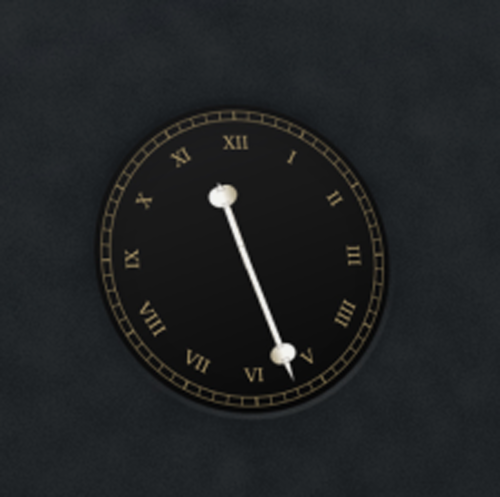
**11:27**
